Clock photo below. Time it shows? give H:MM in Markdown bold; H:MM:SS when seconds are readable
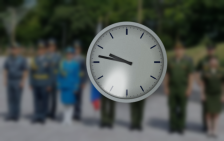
**9:47**
